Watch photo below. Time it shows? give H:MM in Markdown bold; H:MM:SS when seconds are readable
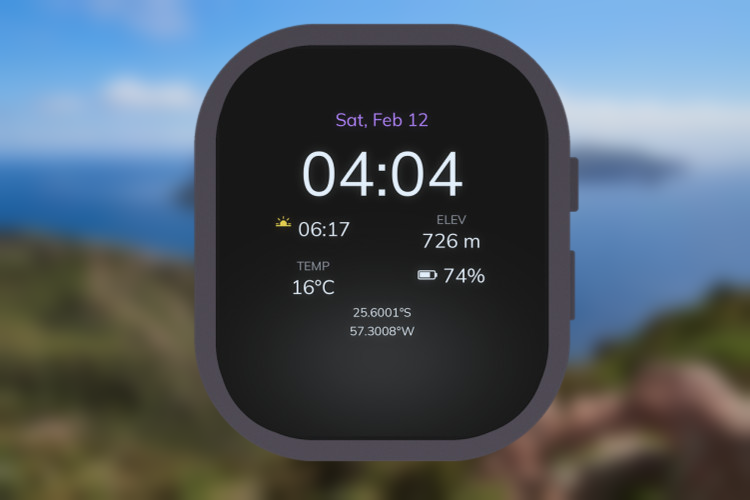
**4:04**
